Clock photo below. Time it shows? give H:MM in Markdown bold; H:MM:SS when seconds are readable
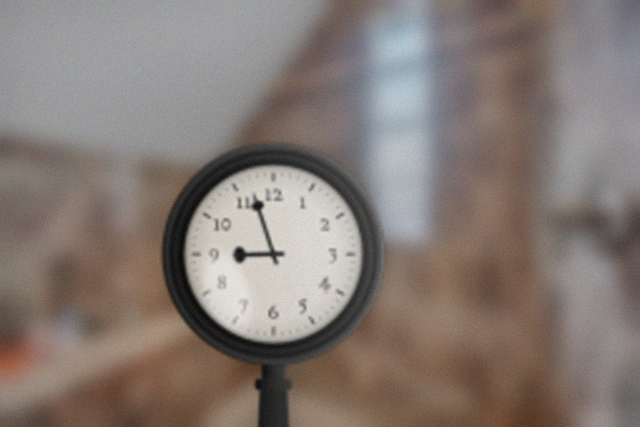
**8:57**
